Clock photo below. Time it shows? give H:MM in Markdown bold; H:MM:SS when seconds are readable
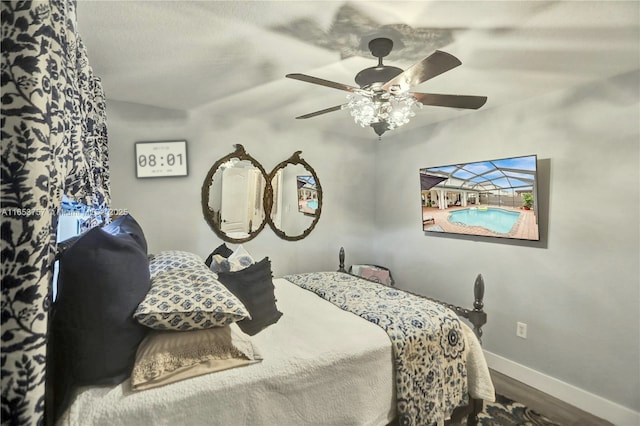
**8:01**
